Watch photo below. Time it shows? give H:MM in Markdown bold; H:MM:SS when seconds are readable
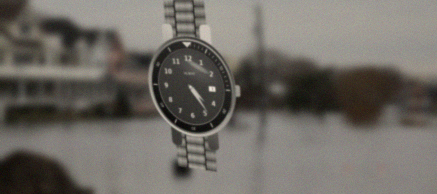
**4:24**
